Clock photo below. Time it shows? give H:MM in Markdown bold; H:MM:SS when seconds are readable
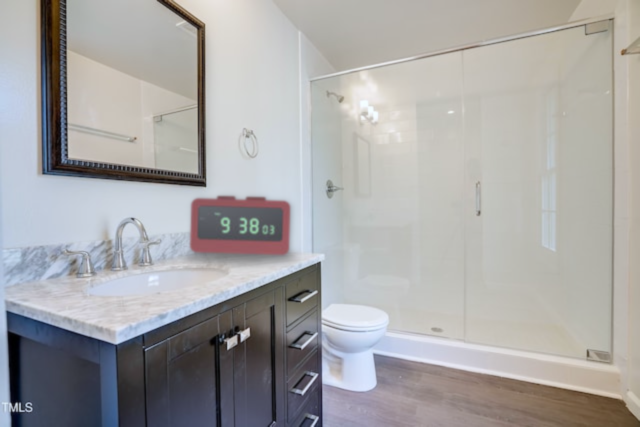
**9:38**
